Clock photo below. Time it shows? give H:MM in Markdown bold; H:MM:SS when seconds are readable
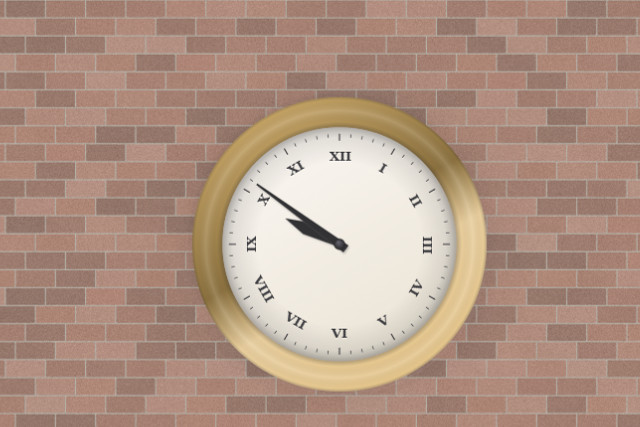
**9:51**
